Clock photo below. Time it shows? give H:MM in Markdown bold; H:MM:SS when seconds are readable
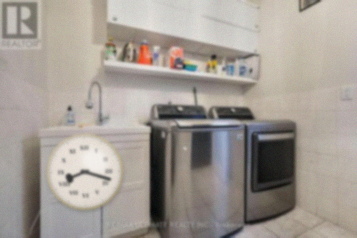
**8:18**
